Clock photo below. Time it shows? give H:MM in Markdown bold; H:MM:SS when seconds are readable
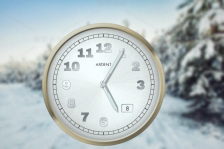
**5:05**
